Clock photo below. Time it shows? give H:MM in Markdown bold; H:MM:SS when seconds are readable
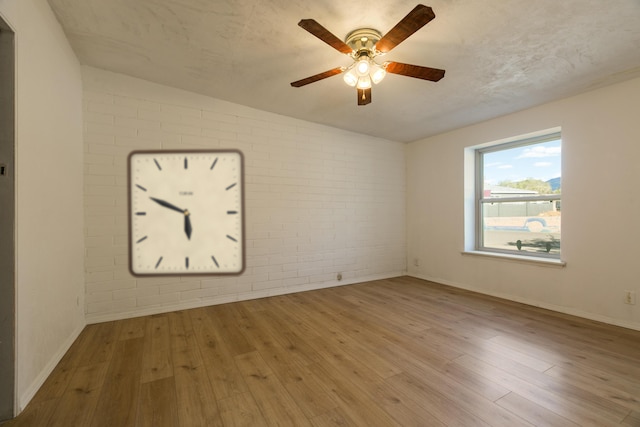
**5:49**
